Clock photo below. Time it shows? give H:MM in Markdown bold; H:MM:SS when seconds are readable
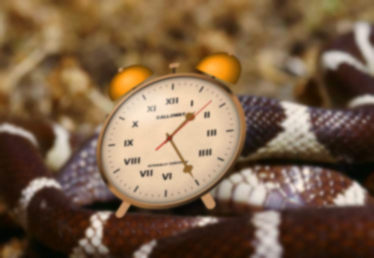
**1:25:08**
